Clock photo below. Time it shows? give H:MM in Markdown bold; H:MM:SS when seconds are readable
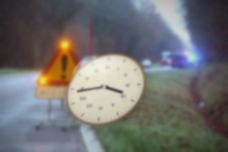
**3:44**
